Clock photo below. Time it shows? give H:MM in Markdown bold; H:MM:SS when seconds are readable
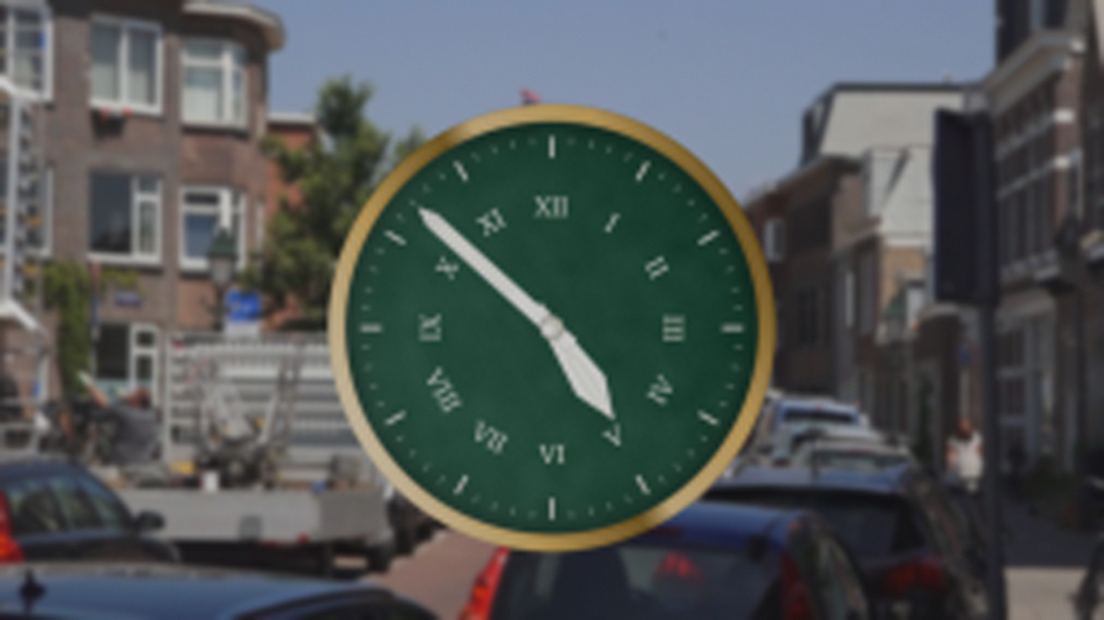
**4:52**
